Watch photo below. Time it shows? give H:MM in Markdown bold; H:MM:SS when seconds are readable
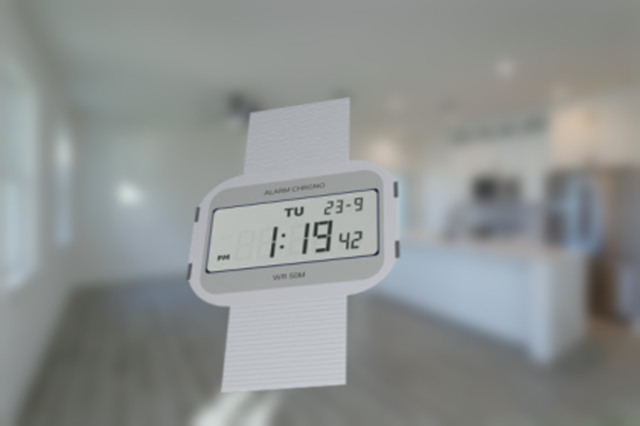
**1:19:42**
